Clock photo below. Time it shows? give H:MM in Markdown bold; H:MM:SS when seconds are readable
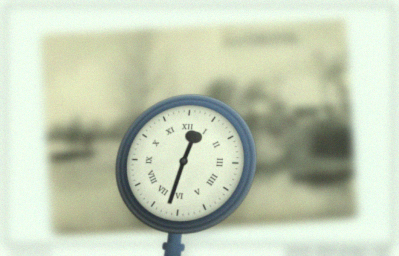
**12:32**
